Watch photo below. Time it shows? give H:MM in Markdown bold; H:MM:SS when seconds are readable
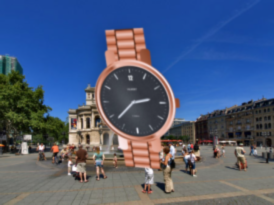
**2:38**
